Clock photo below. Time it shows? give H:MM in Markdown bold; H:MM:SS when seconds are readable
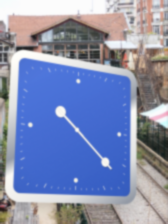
**10:22**
